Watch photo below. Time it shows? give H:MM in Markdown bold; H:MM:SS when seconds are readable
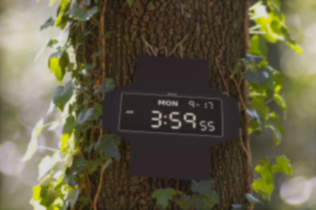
**3:59**
